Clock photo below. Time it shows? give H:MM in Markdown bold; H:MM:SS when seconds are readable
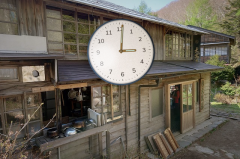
**3:01**
